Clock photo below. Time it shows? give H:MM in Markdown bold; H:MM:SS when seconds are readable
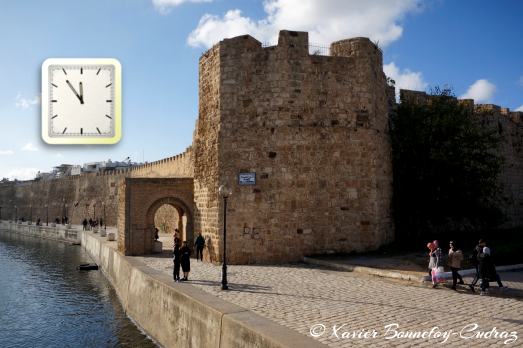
**11:54**
